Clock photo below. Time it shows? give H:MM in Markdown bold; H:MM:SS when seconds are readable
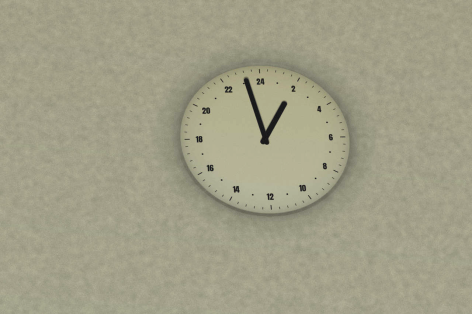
**1:58**
